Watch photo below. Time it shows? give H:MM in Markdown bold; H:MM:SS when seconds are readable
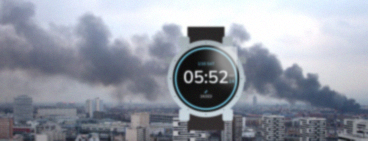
**5:52**
